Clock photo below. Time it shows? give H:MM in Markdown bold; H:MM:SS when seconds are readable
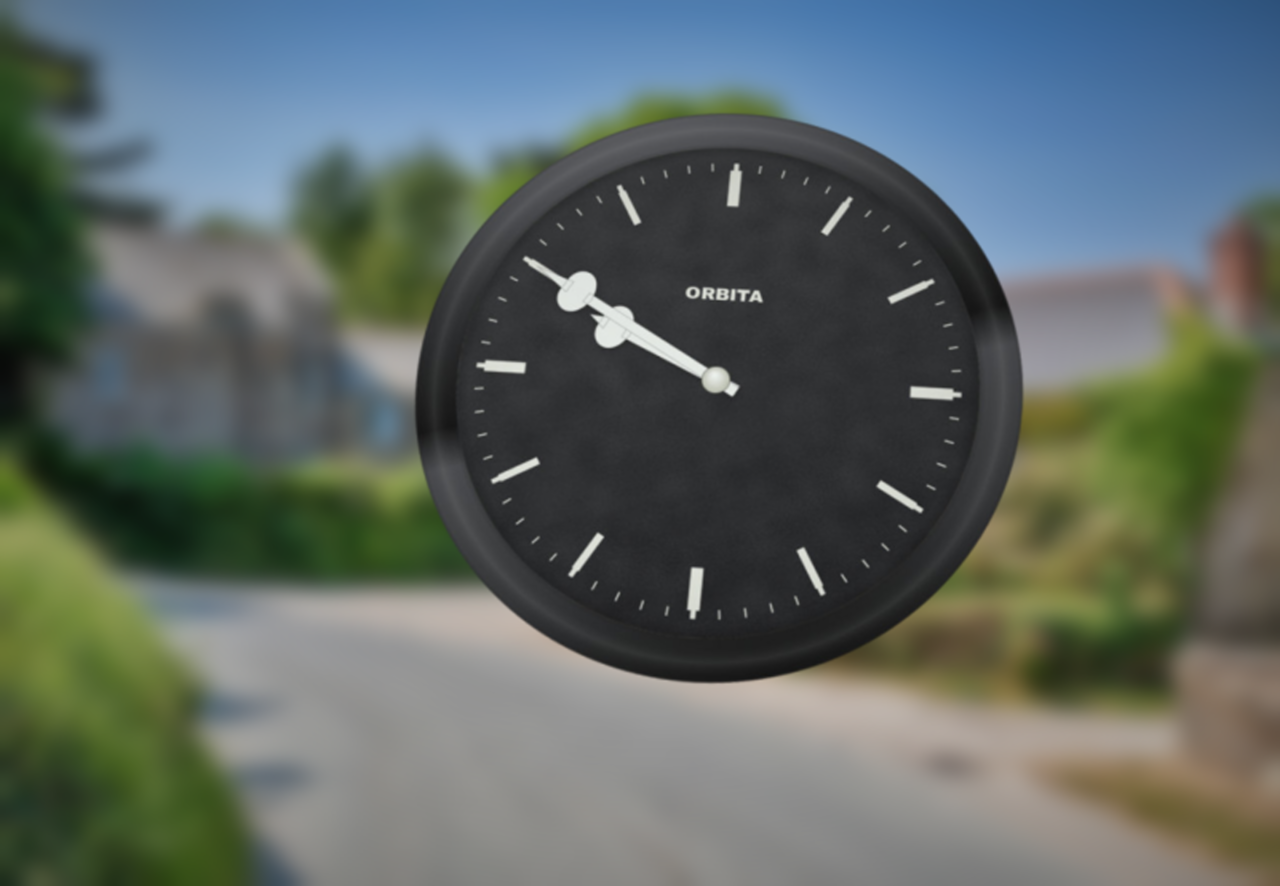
**9:50**
